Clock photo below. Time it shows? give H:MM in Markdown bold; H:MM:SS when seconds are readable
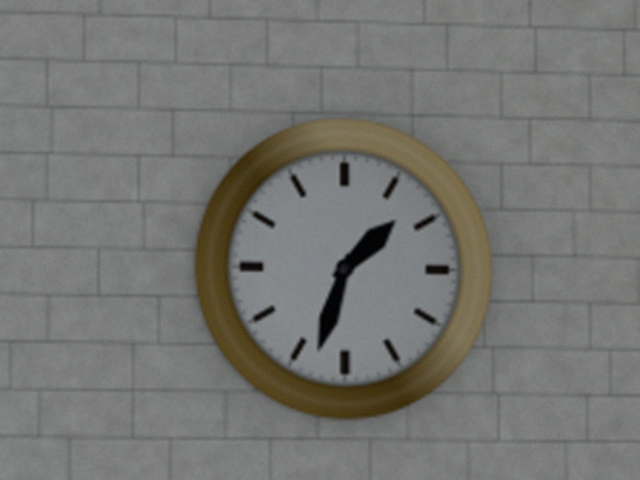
**1:33**
